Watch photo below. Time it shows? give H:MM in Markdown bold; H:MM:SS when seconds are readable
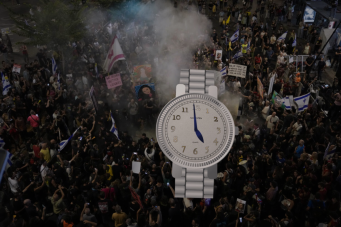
**4:59**
